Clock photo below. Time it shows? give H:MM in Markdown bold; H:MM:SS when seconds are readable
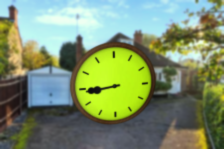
**8:44**
